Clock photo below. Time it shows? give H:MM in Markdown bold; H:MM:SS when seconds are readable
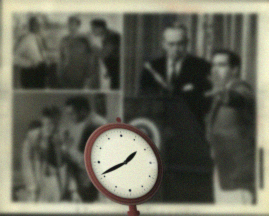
**1:41**
